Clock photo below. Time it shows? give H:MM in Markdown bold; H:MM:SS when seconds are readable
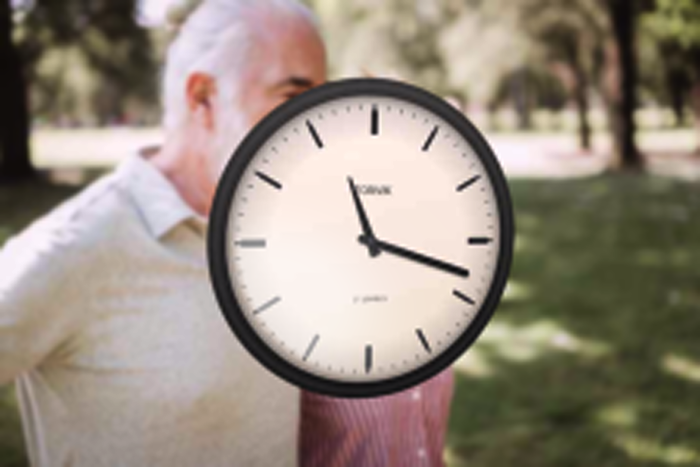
**11:18**
